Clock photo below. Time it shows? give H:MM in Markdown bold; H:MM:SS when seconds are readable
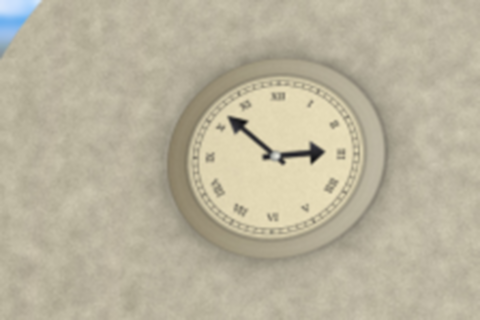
**2:52**
